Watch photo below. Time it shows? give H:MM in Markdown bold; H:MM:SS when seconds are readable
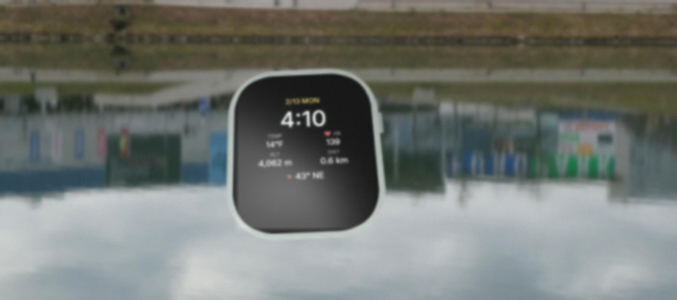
**4:10**
